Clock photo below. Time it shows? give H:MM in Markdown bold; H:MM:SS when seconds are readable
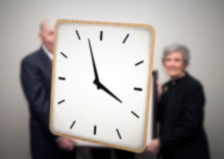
**3:57**
